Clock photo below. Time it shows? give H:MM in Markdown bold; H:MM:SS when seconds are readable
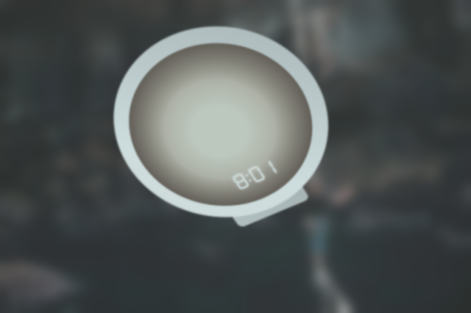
**8:01**
